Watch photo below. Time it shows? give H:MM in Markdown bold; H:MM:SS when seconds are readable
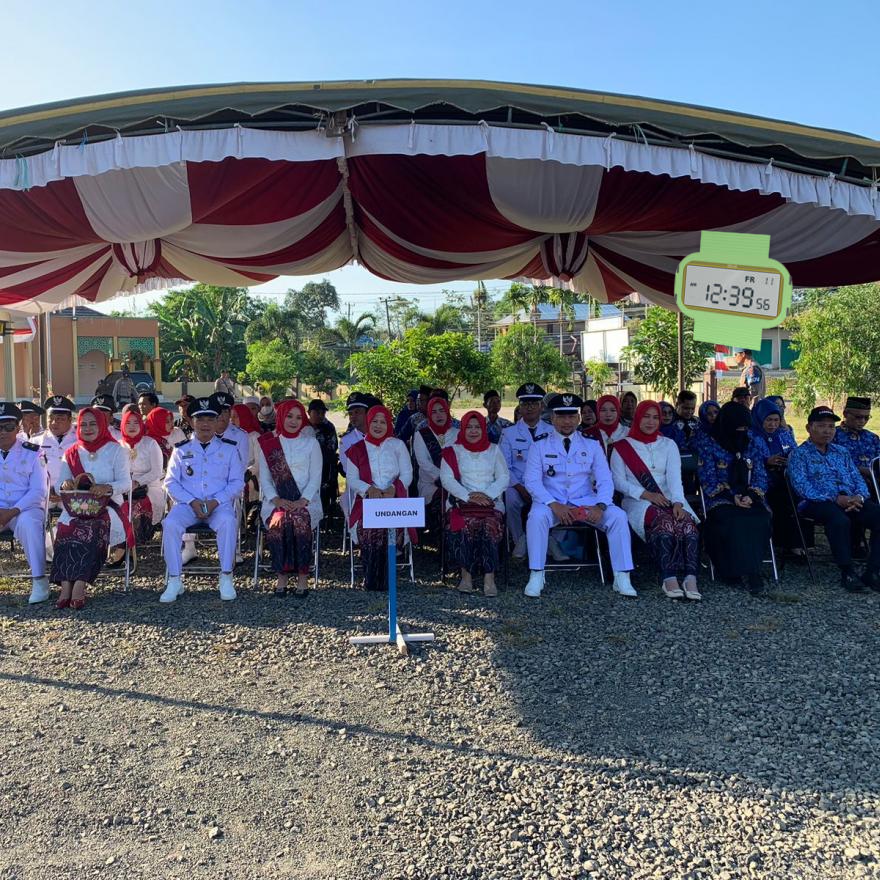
**12:39:56**
